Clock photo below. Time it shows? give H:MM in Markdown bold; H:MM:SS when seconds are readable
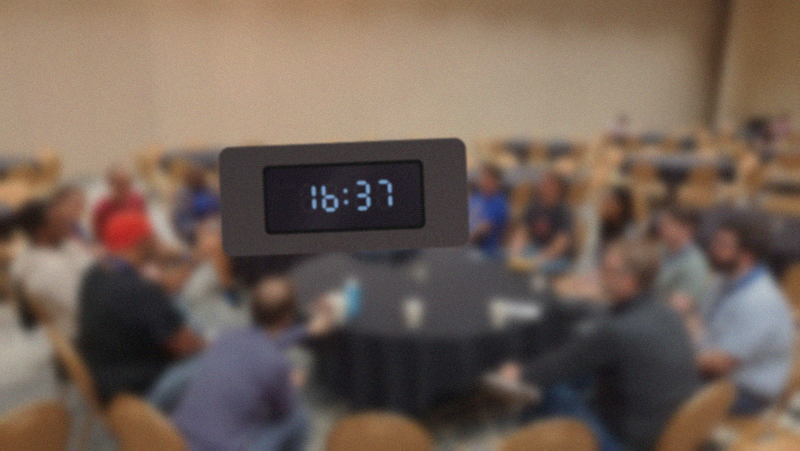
**16:37**
